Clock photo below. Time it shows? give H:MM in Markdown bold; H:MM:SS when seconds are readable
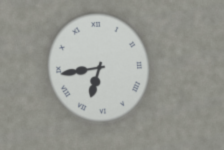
**6:44**
